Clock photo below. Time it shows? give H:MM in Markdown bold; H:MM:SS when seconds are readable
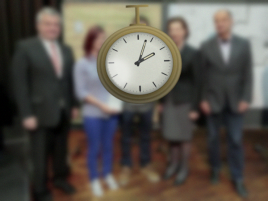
**2:03**
